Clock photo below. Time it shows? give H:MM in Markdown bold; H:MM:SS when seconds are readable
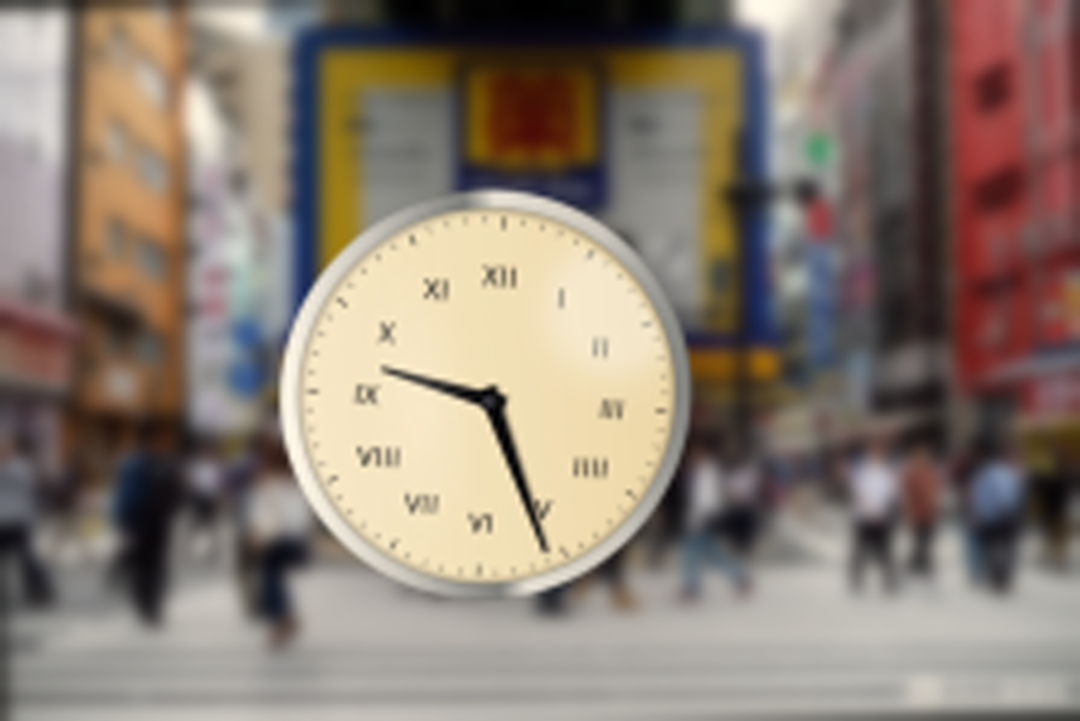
**9:26**
